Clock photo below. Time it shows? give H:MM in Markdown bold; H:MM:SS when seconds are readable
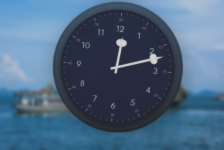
**12:12**
